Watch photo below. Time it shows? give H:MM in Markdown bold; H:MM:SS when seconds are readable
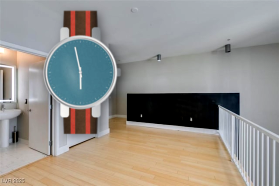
**5:58**
